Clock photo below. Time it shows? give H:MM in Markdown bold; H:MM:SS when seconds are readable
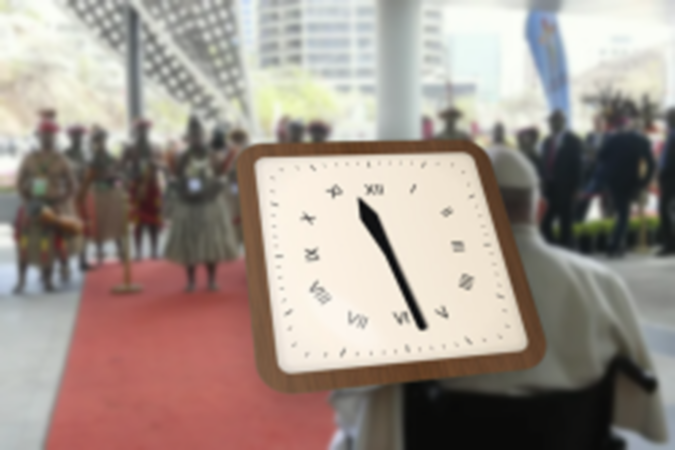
**11:28**
